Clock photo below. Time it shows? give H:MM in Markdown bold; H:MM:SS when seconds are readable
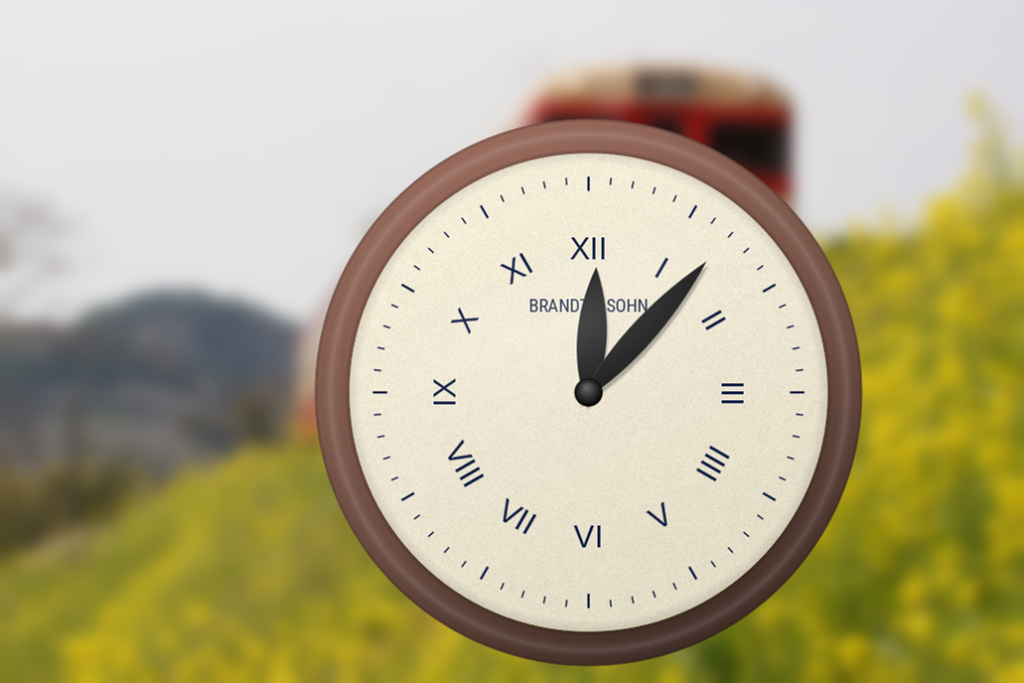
**12:07**
